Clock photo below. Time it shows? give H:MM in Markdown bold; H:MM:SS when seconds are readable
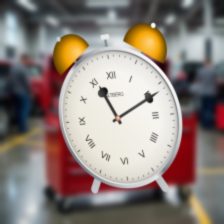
**11:11**
